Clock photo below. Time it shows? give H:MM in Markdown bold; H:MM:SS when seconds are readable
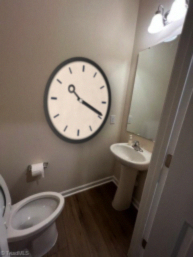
**10:19**
